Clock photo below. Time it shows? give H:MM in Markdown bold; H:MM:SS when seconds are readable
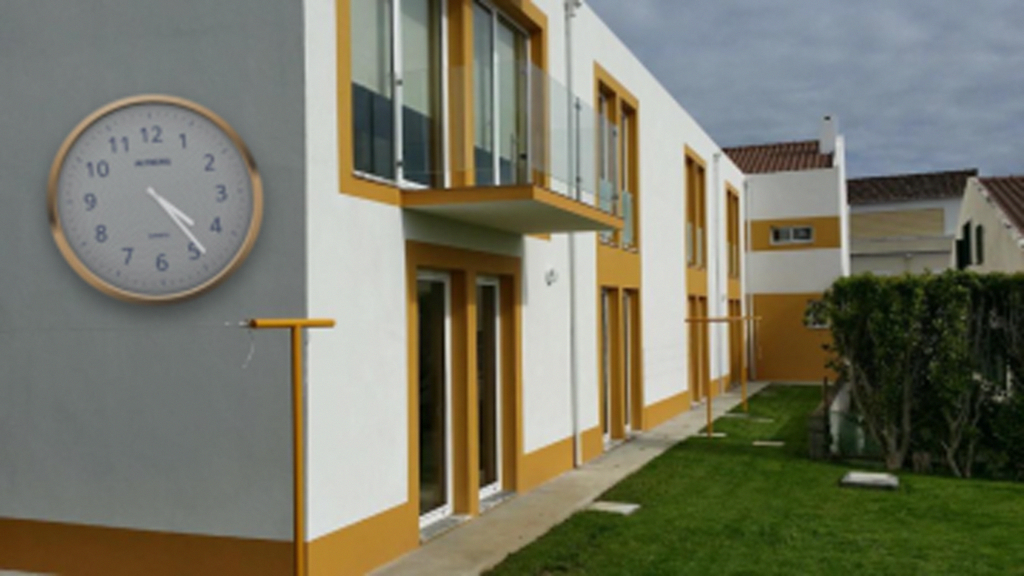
**4:24**
